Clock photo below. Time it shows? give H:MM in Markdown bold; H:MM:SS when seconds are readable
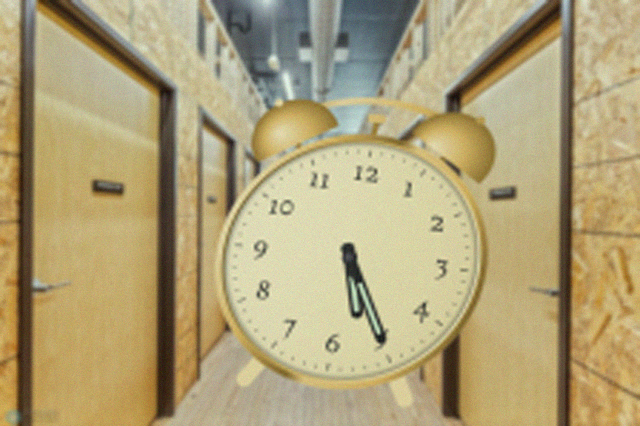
**5:25**
